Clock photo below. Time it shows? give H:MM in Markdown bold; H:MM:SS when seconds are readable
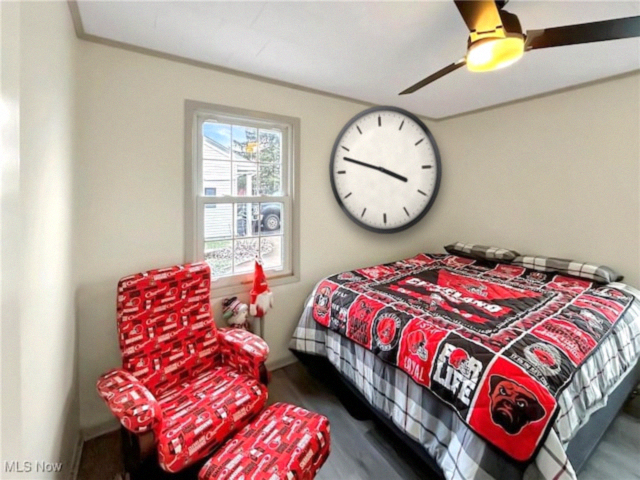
**3:48**
